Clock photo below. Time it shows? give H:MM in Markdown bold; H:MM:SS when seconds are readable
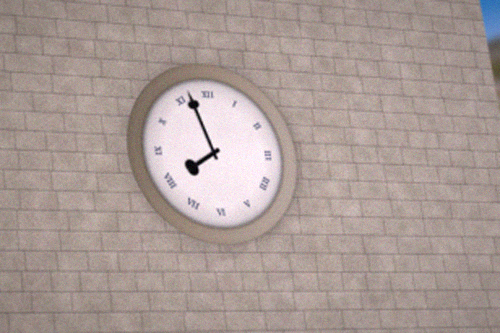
**7:57**
